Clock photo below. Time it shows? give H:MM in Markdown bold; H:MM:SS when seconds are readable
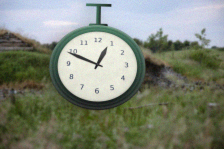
**12:49**
